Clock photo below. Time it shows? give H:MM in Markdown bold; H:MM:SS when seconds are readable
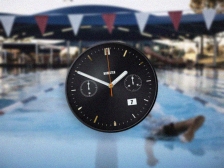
**1:50**
